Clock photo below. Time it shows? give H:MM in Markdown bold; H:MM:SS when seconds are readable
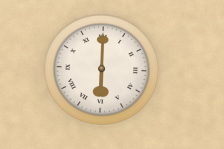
**6:00**
